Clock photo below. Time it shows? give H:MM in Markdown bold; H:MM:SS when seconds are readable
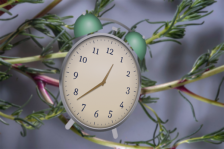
**12:38**
